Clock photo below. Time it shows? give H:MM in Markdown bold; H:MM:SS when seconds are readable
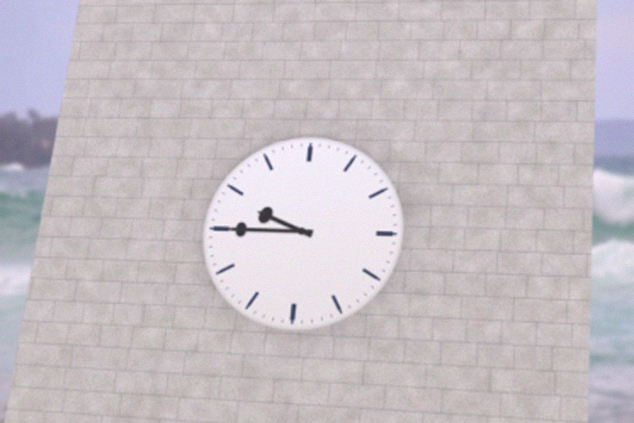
**9:45**
